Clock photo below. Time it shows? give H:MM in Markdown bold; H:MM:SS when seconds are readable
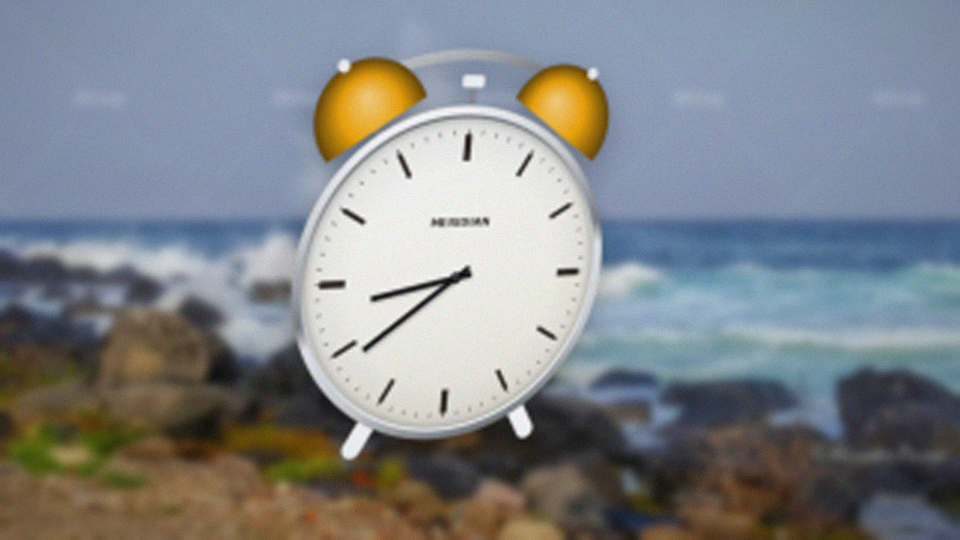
**8:39**
